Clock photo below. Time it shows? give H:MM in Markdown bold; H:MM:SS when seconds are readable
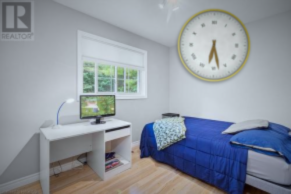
**6:28**
